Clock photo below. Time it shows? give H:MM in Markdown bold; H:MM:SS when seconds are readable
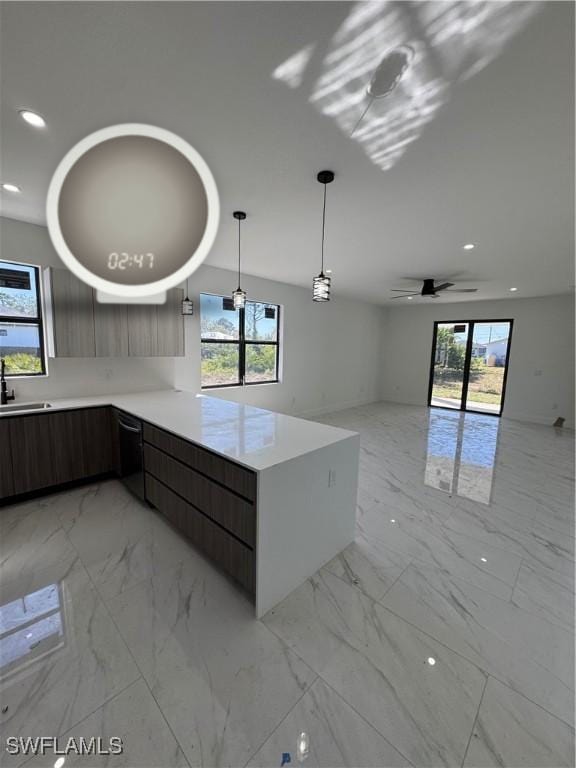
**2:47**
